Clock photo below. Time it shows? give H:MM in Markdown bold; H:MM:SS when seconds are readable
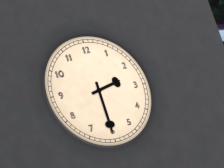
**2:30**
